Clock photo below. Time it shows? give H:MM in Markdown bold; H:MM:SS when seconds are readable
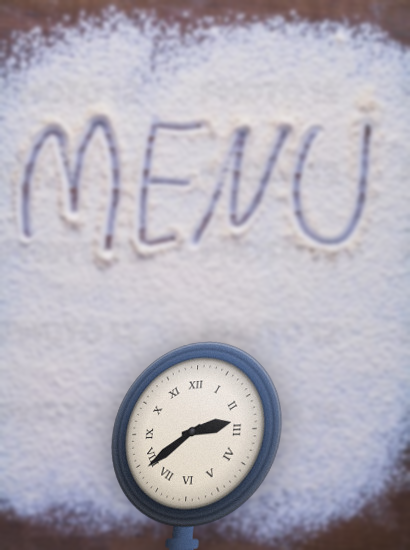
**2:39**
